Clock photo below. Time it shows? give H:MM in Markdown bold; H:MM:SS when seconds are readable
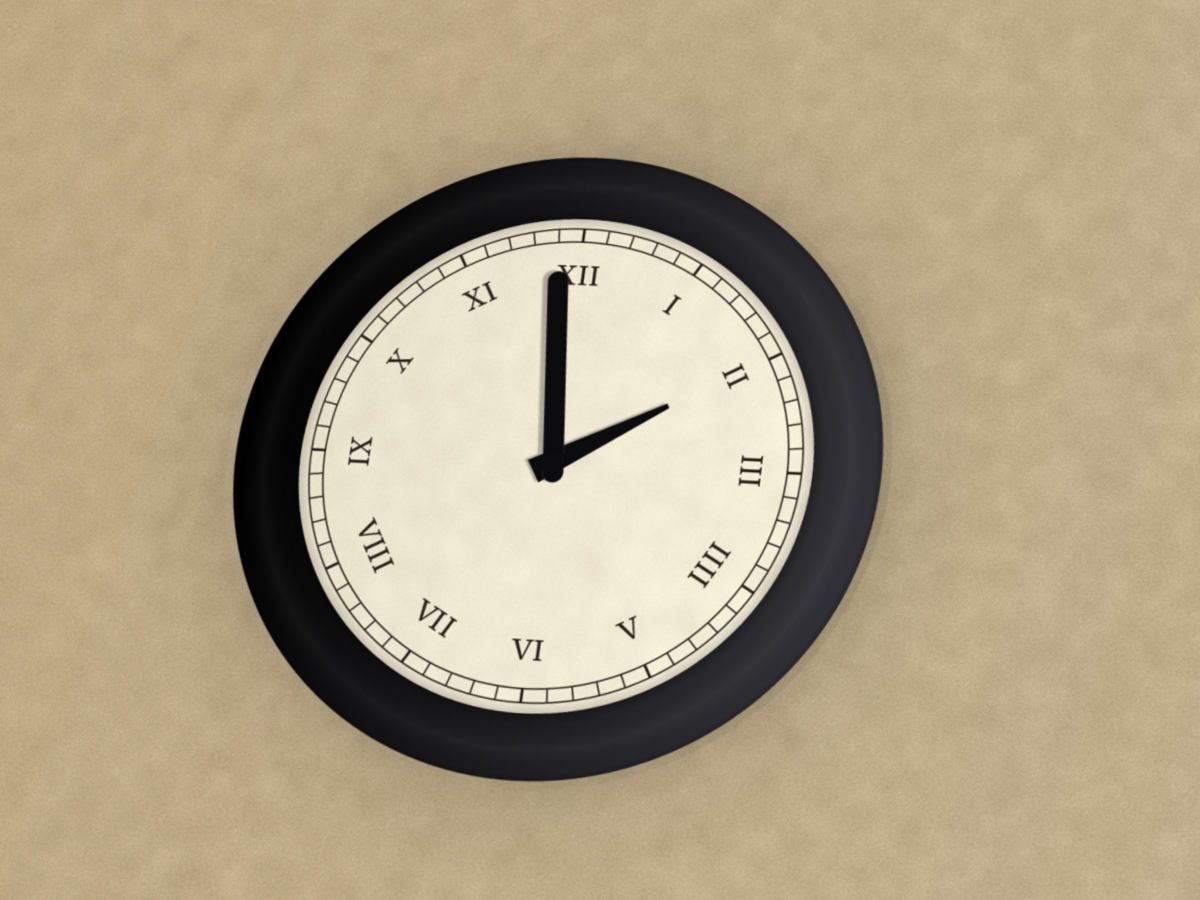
**1:59**
